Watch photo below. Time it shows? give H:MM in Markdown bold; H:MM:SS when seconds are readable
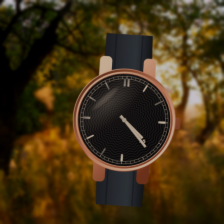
**4:23**
